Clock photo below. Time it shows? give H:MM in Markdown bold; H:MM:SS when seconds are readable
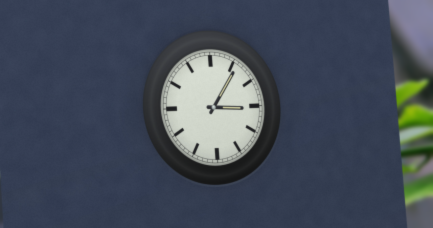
**3:06**
